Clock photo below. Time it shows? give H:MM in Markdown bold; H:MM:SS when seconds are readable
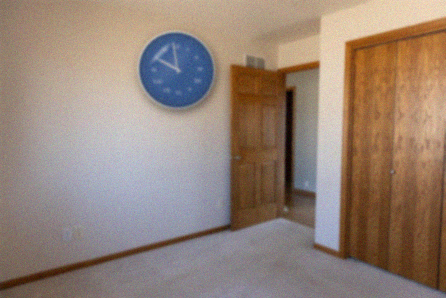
**9:59**
